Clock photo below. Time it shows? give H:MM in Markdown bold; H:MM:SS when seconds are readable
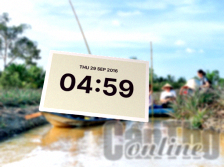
**4:59**
